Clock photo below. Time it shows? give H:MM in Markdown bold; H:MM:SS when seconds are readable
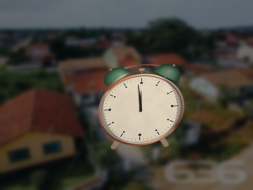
**11:59**
